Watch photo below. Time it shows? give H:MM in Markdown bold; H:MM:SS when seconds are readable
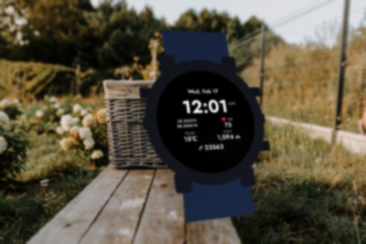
**12:01**
